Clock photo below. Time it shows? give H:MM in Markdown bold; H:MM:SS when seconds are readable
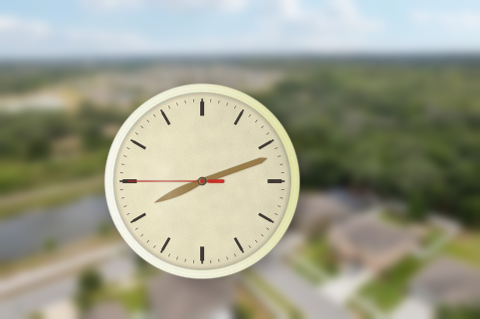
**8:11:45**
